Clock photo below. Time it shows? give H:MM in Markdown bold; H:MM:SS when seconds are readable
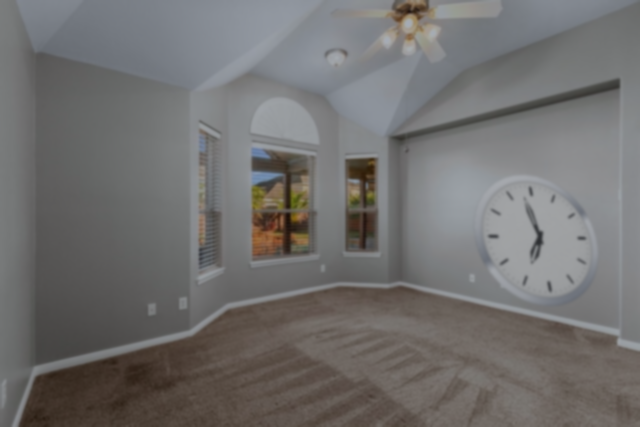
**6:58**
